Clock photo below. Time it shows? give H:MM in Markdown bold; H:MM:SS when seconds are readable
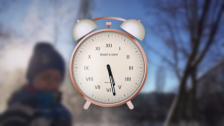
**5:28**
